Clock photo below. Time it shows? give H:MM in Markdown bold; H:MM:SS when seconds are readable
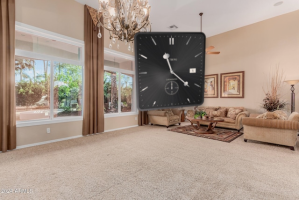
**11:22**
